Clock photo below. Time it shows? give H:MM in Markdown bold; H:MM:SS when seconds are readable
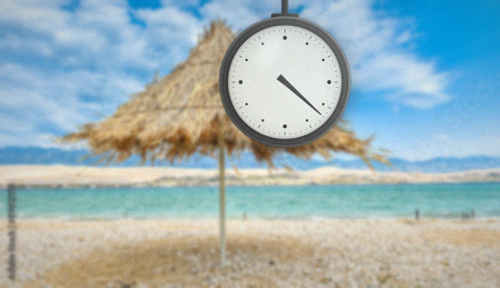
**4:22**
